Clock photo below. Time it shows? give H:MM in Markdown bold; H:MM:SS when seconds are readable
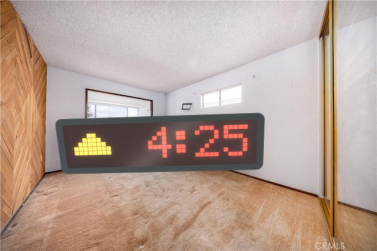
**4:25**
